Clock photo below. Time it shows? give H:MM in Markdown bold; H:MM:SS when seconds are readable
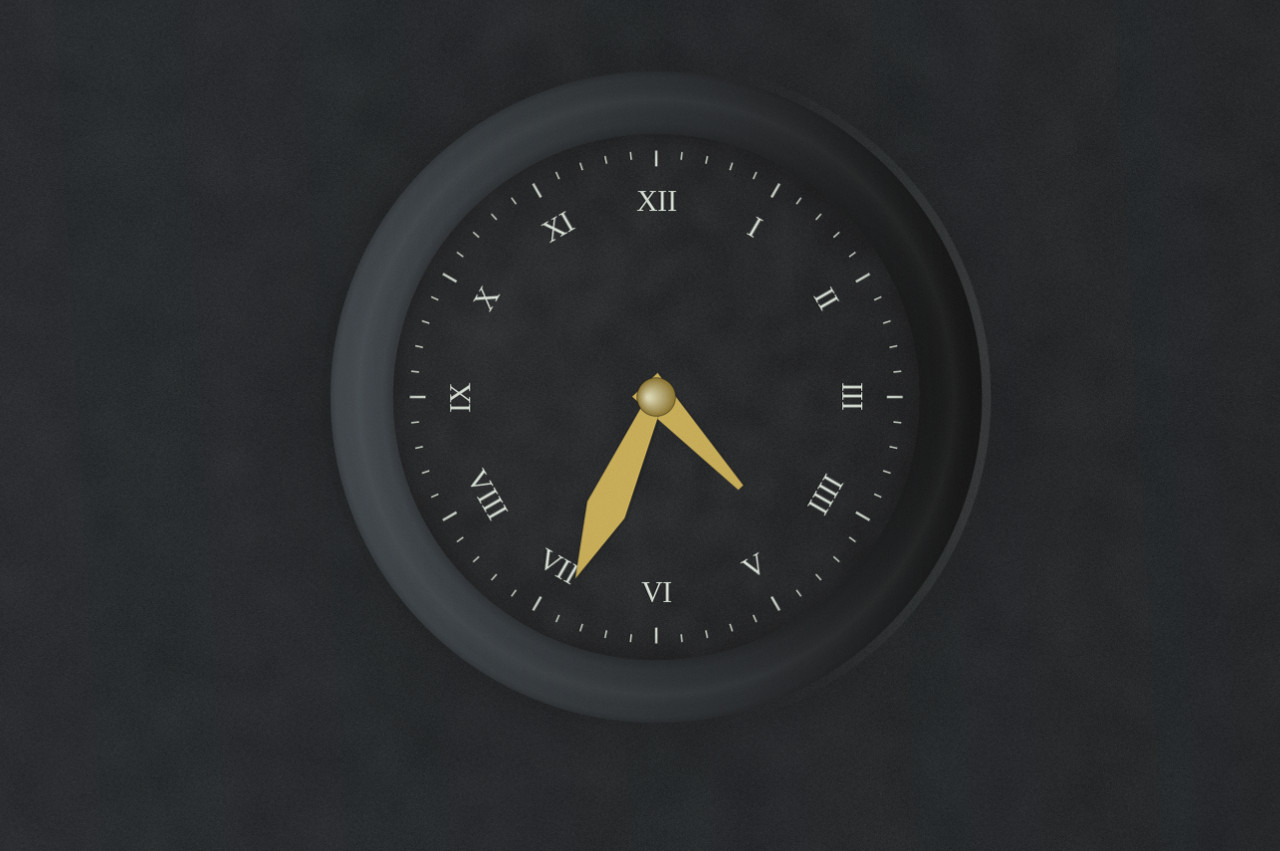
**4:34**
